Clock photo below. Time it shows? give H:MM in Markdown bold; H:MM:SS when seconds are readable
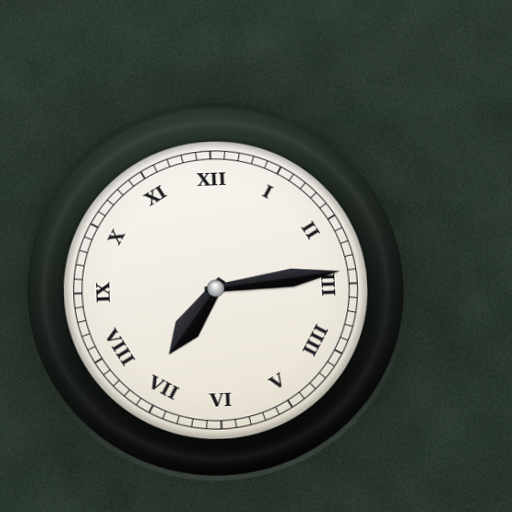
**7:14**
